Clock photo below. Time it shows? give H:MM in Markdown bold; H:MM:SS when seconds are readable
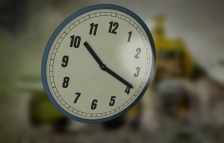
**10:19**
